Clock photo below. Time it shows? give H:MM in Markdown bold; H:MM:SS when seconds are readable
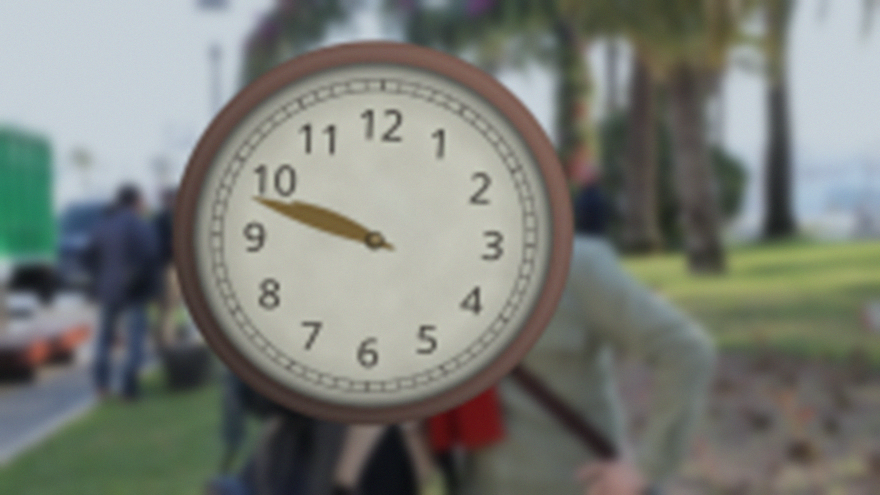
**9:48**
